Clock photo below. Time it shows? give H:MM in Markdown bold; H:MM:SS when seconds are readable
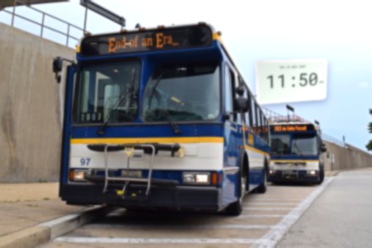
**11:50**
